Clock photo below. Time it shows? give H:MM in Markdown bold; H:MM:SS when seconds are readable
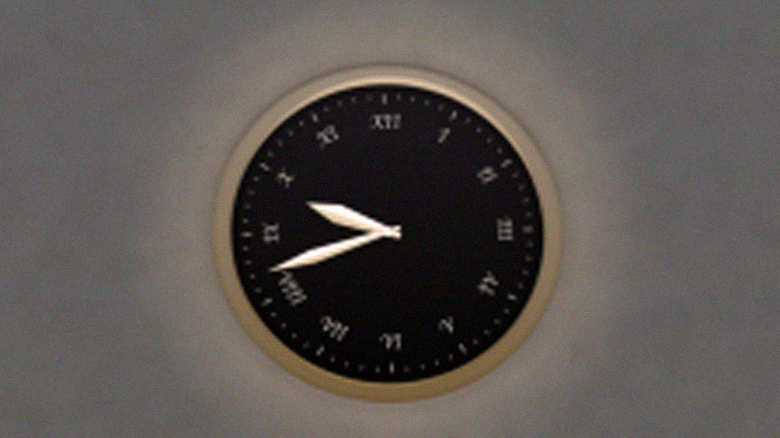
**9:42**
